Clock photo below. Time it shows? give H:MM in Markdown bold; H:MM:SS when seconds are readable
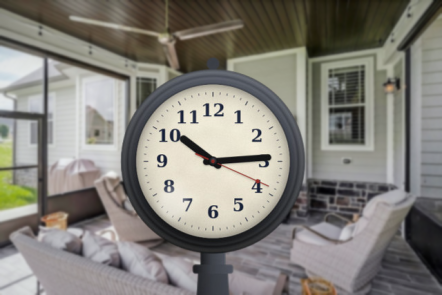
**10:14:19**
